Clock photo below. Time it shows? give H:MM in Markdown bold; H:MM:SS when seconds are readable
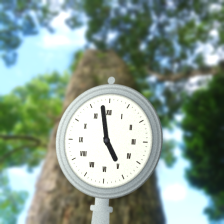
**4:58**
